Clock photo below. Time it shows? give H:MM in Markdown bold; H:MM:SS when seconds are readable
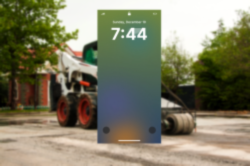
**7:44**
